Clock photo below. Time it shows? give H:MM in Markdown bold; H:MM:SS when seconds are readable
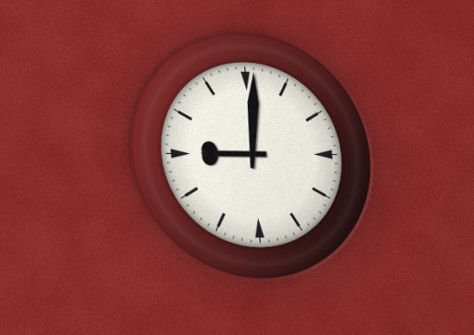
**9:01**
